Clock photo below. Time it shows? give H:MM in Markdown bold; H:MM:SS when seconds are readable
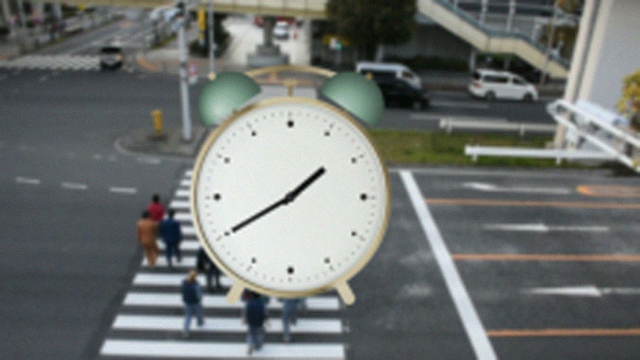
**1:40**
